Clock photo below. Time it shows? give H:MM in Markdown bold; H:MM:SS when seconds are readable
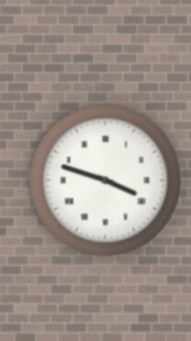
**3:48**
